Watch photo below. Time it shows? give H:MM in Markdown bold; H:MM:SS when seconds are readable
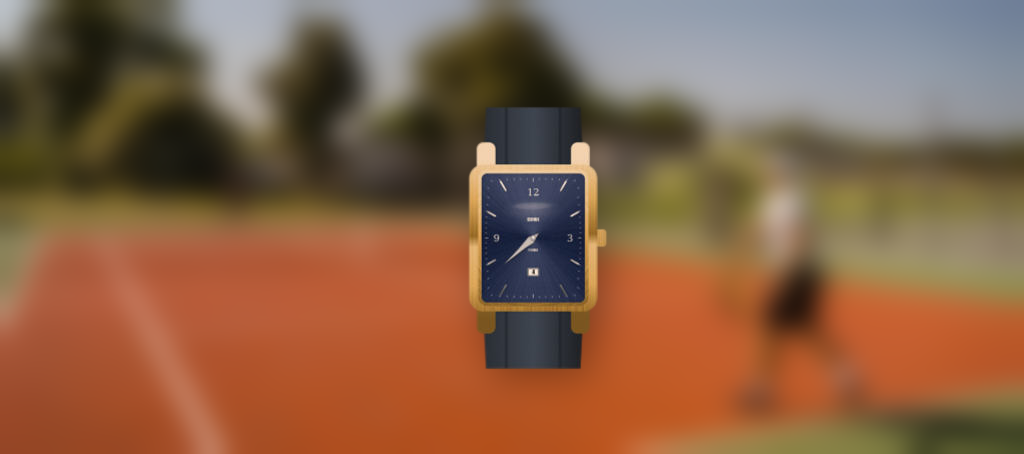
**7:38**
